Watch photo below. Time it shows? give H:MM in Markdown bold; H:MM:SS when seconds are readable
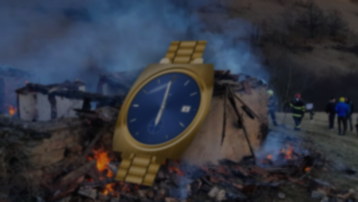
**5:59**
